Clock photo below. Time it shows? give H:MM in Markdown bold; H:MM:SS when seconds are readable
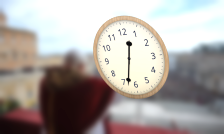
**12:33**
